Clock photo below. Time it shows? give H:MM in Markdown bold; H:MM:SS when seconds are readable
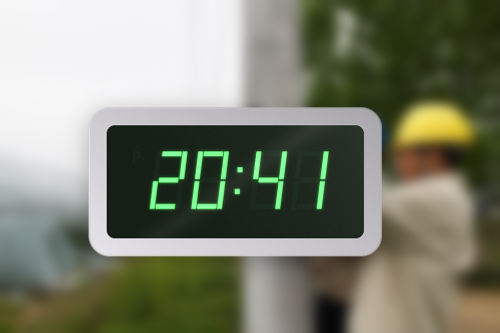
**20:41**
